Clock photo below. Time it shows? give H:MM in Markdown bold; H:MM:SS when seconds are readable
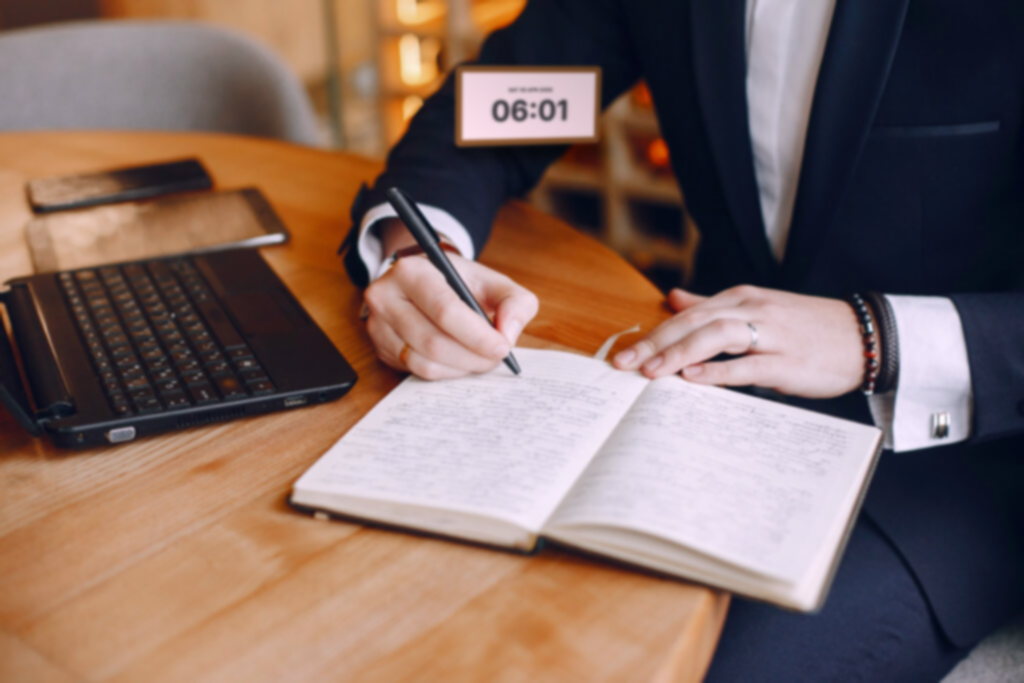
**6:01**
